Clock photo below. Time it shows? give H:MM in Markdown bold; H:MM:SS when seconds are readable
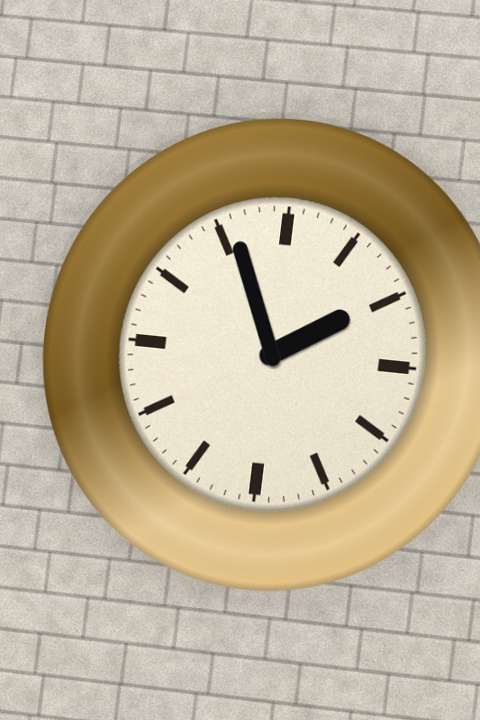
**1:56**
